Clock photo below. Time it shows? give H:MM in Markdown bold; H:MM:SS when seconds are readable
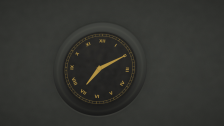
**7:10**
